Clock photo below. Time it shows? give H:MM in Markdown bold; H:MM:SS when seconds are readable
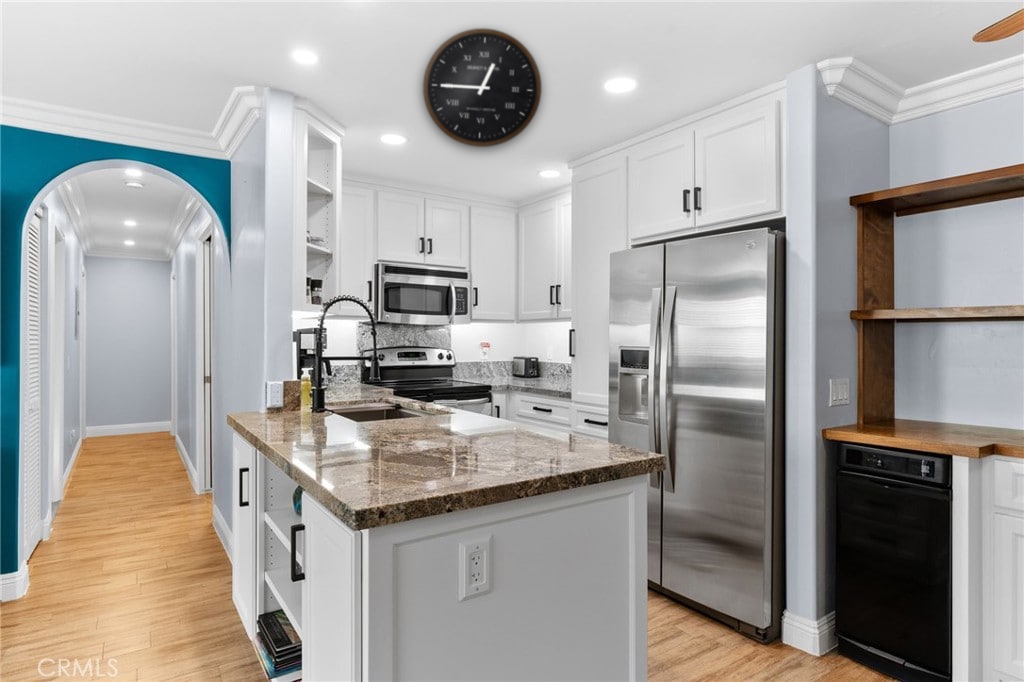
**12:45**
